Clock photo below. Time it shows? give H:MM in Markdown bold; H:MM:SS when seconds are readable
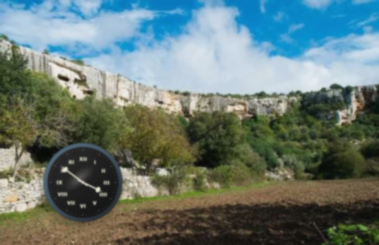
**3:51**
